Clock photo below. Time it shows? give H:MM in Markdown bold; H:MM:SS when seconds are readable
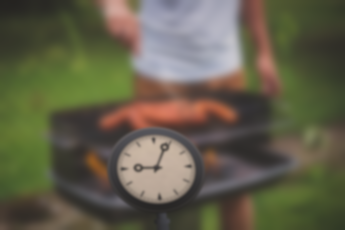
**9:04**
